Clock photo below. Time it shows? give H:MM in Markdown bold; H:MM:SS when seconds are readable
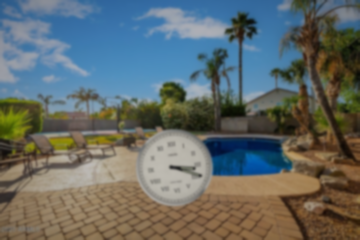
**3:19**
